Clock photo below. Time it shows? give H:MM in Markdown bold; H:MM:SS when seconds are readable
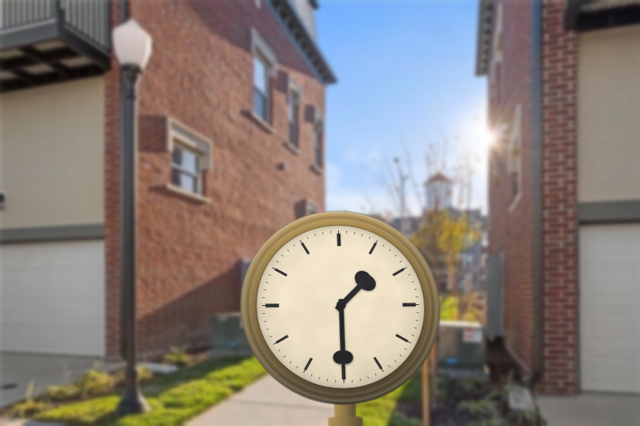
**1:30**
